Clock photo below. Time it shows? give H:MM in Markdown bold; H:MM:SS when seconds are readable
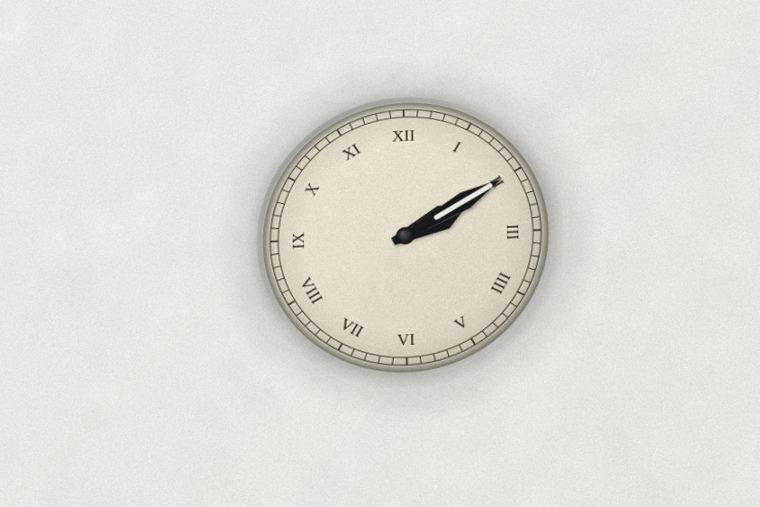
**2:10**
